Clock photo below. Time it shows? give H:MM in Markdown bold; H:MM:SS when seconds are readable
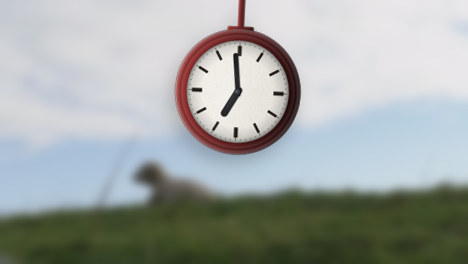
**6:59**
